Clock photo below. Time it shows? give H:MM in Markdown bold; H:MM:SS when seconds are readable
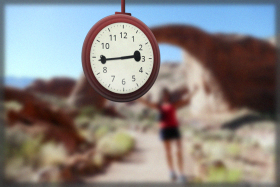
**2:44**
